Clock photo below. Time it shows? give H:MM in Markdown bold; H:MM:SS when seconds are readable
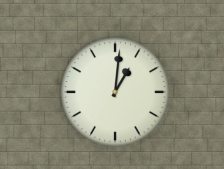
**1:01**
